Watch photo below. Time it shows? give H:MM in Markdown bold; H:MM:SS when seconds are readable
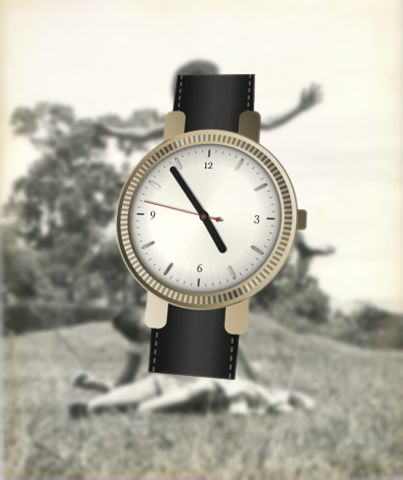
**4:53:47**
